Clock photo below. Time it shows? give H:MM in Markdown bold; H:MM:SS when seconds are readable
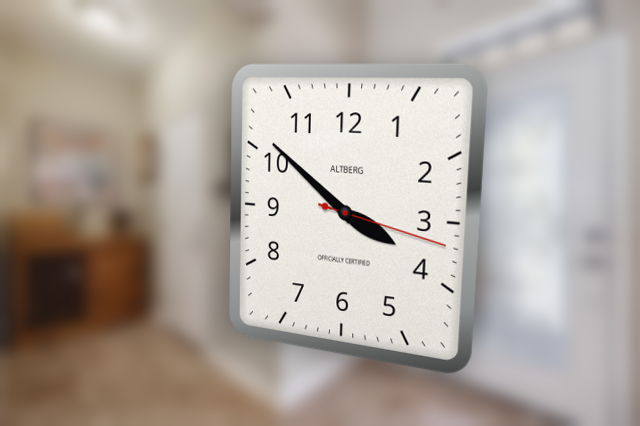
**3:51:17**
